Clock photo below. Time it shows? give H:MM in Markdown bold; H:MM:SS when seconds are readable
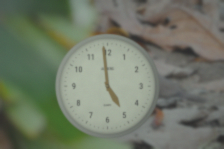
**4:59**
